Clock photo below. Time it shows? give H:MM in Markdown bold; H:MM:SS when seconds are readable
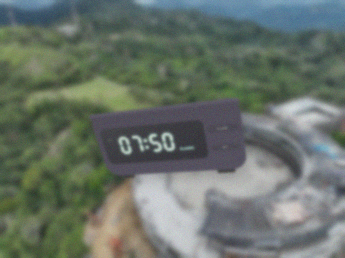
**7:50**
